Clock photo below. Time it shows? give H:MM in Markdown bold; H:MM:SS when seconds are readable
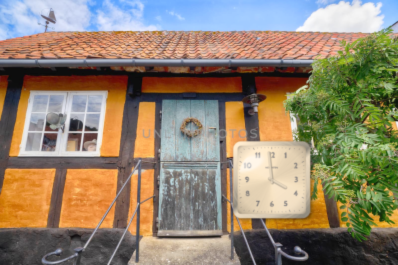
**3:59**
